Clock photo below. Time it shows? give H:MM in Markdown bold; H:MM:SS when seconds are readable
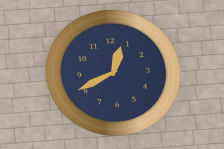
**12:41**
